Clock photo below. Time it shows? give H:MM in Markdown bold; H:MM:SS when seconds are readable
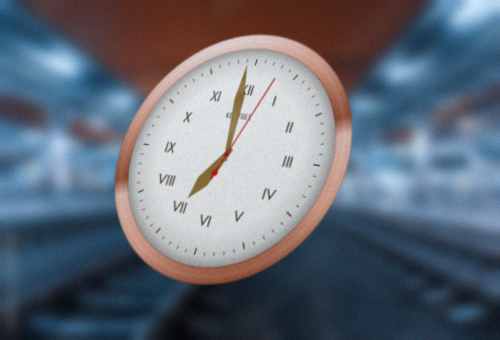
**6:59:03**
